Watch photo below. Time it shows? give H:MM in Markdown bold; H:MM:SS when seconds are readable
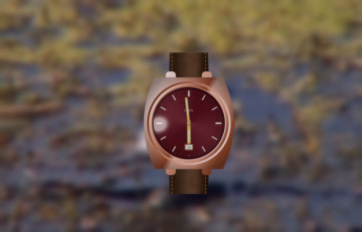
**5:59**
